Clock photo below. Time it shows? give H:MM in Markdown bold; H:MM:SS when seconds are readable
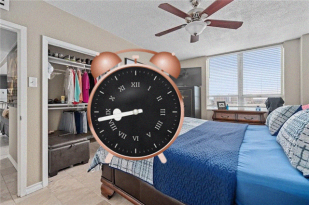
**8:43**
